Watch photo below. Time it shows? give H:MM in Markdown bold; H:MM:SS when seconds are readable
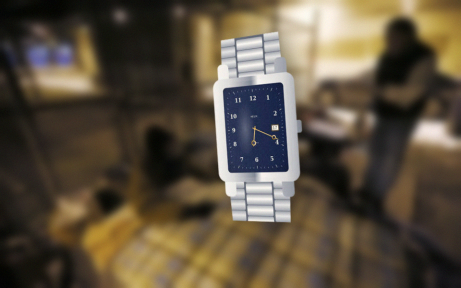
**6:19**
